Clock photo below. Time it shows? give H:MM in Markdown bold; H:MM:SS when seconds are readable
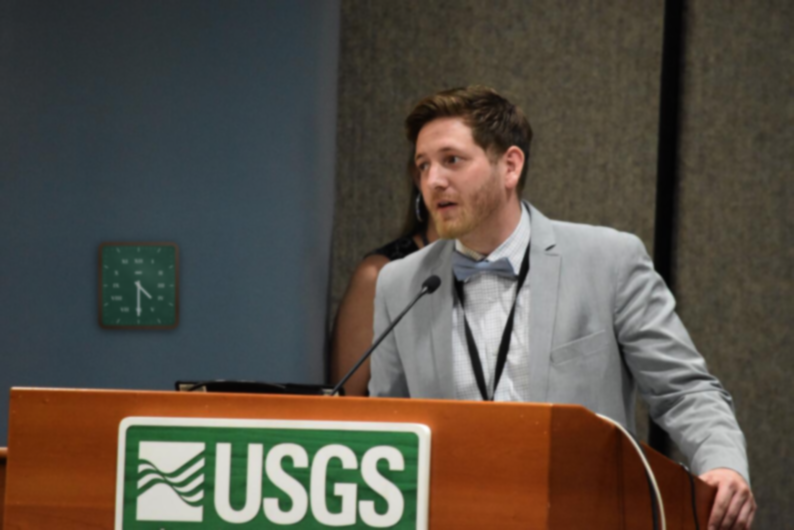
**4:30**
